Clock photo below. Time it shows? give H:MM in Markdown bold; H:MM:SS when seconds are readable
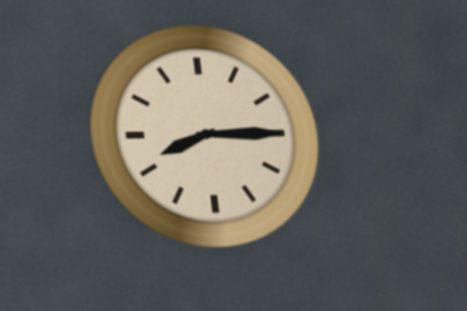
**8:15**
